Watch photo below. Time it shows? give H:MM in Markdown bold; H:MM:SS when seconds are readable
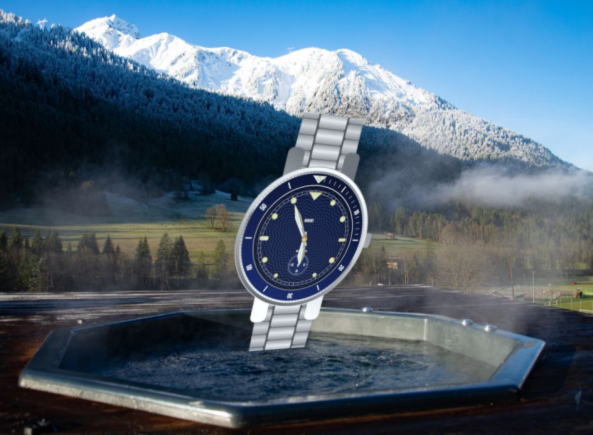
**5:55**
